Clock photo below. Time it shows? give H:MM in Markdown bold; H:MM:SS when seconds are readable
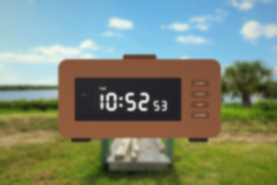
**10:52**
